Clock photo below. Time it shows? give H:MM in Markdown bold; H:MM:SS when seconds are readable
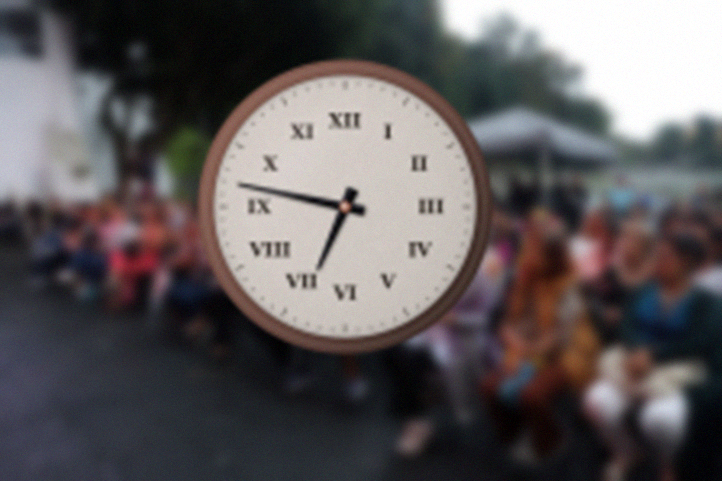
**6:47**
